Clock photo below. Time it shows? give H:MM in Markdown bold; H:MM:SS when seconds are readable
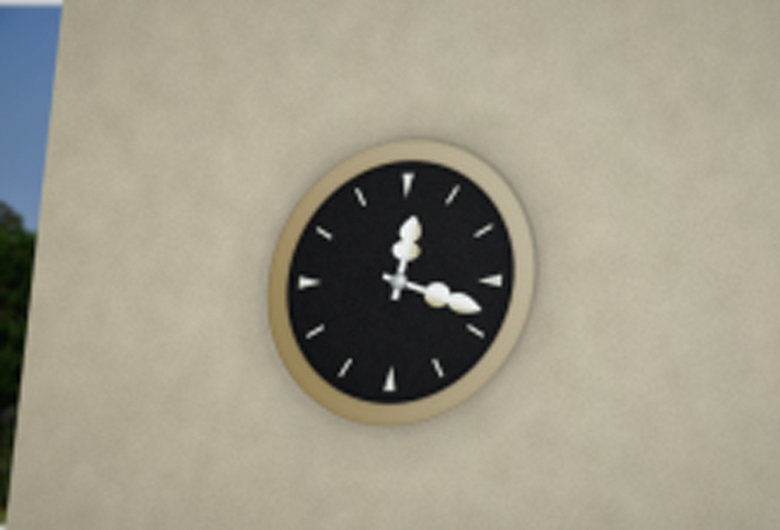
**12:18**
